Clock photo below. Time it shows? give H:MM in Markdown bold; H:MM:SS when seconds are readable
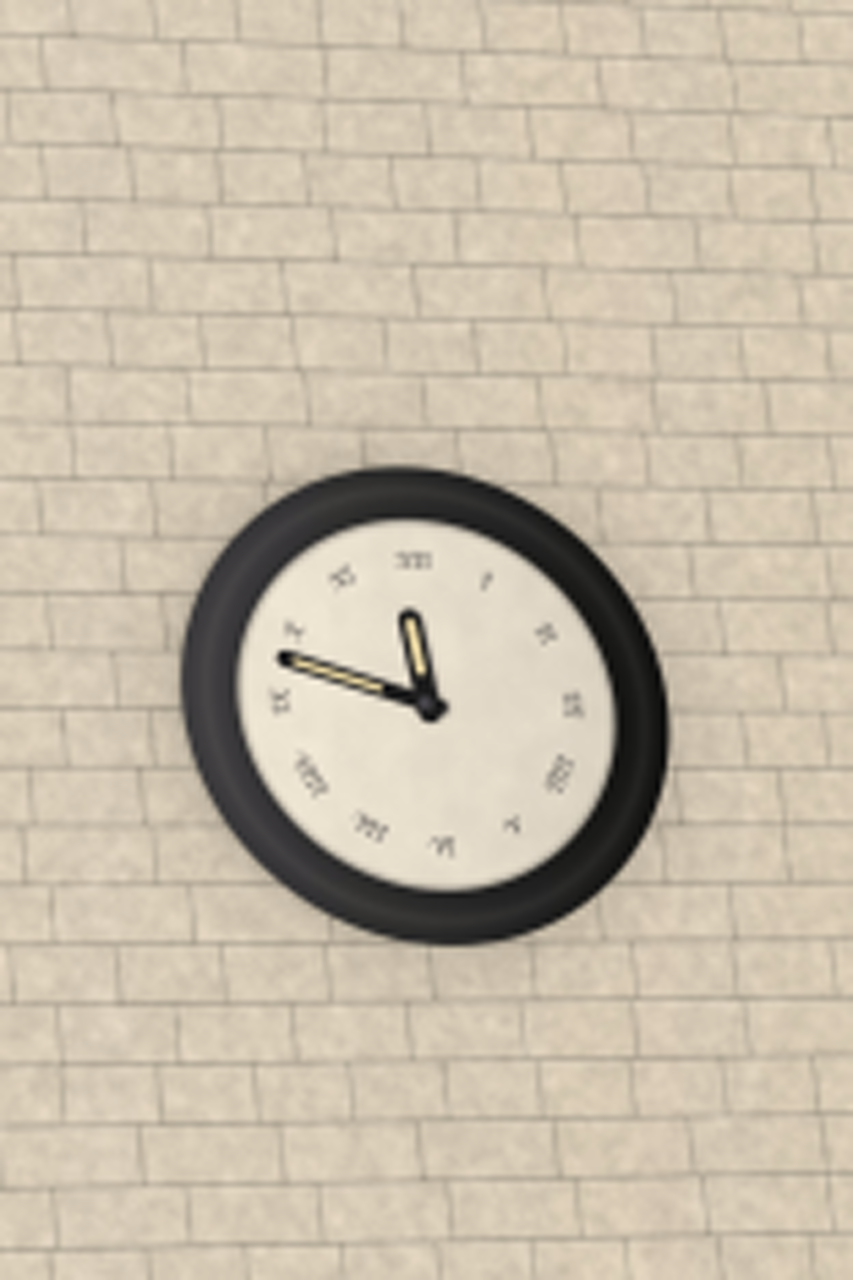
**11:48**
